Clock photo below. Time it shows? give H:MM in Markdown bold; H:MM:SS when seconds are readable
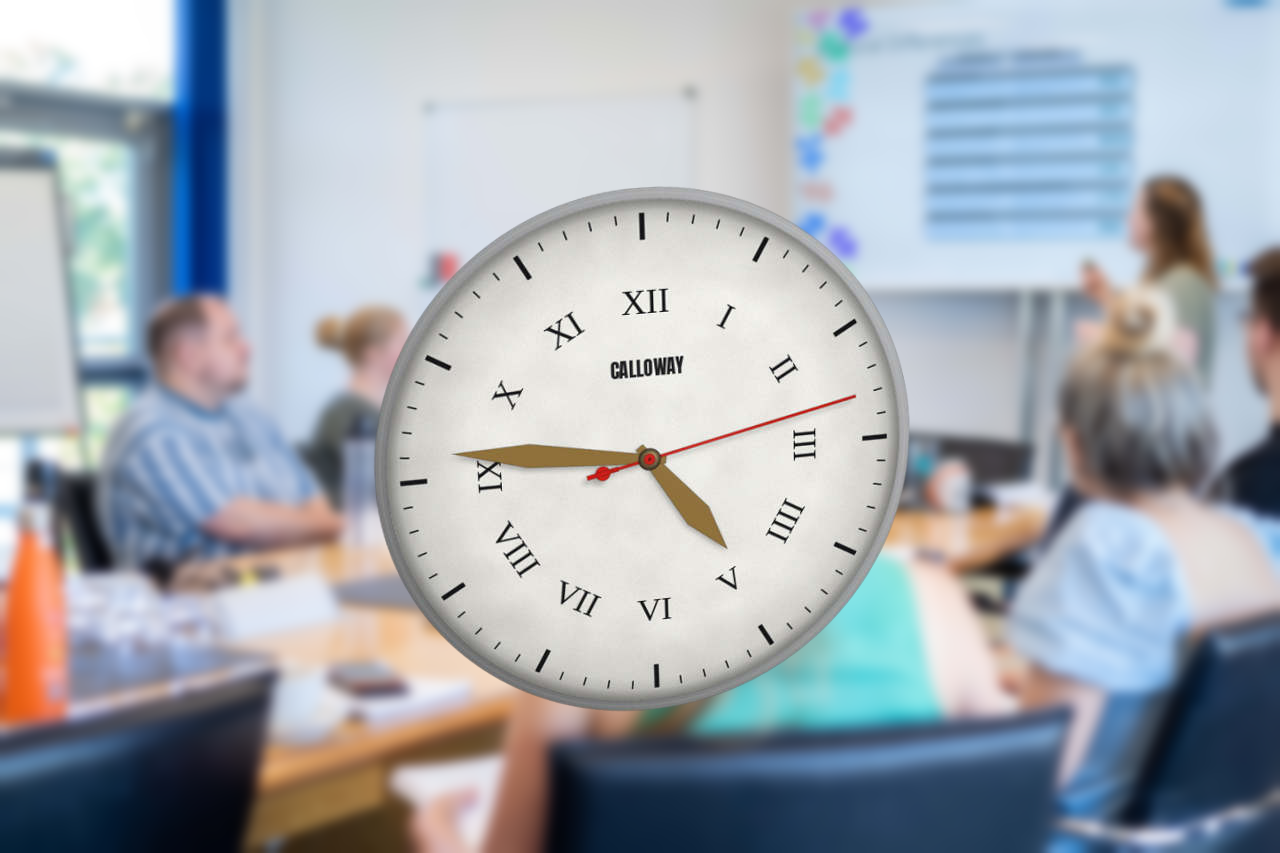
**4:46:13**
